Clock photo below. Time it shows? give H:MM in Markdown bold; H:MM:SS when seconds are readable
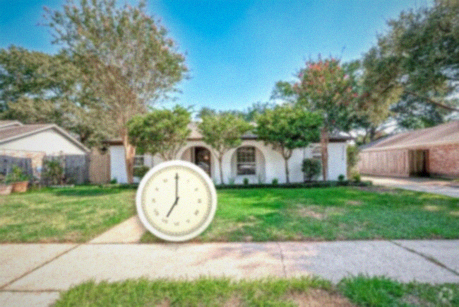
**7:00**
